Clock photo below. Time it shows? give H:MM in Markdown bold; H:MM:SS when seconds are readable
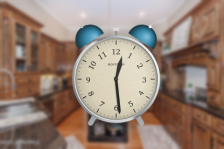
**12:29**
